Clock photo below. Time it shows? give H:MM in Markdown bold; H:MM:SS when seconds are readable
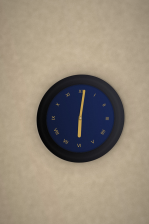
**6:01**
